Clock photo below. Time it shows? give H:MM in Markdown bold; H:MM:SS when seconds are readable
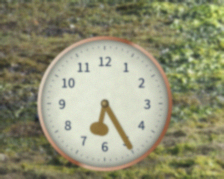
**6:25**
